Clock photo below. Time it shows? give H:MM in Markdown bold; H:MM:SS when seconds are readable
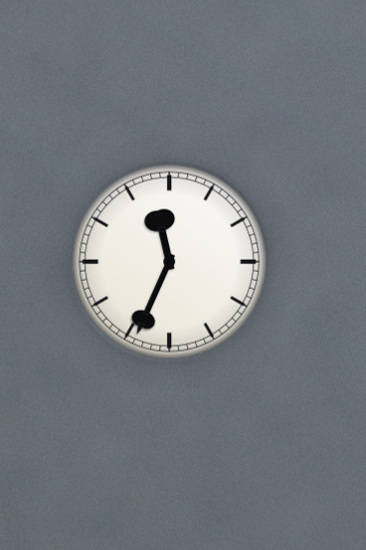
**11:34**
